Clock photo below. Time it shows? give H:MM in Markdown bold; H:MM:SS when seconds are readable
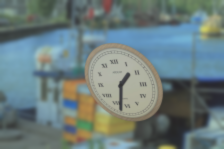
**1:33**
